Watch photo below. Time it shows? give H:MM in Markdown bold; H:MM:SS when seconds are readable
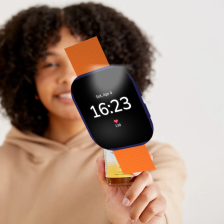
**16:23**
